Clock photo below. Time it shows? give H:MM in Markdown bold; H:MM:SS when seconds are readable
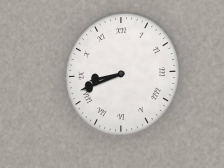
**8:42**
